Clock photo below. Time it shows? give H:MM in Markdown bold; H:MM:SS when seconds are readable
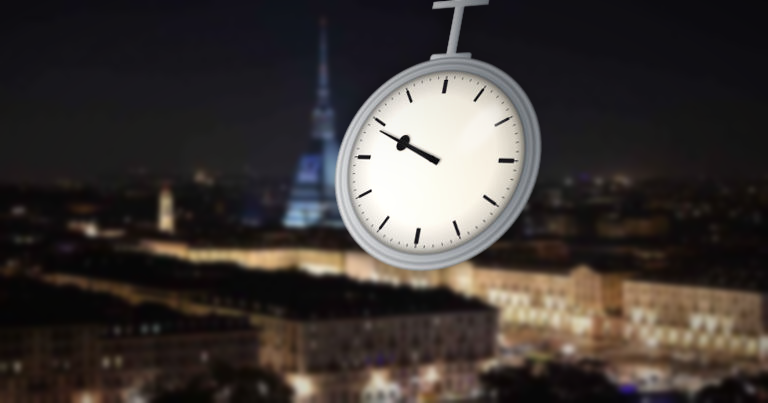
**9:49**
